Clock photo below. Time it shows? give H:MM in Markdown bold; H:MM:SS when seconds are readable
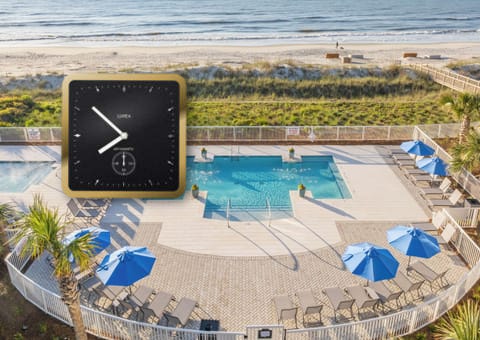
**7:52**
